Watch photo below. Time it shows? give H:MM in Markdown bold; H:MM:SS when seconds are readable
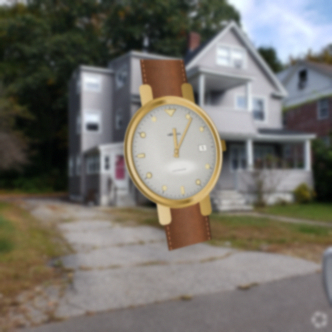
**12:06**
